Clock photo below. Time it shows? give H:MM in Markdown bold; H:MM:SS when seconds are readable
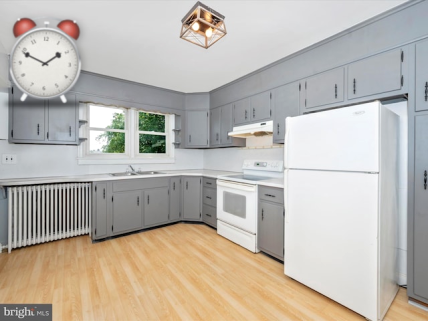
**1:49**
